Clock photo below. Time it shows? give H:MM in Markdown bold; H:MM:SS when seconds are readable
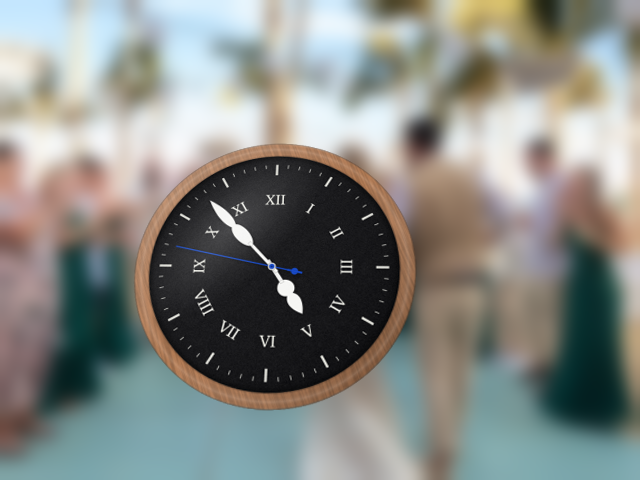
**4:52:47**
